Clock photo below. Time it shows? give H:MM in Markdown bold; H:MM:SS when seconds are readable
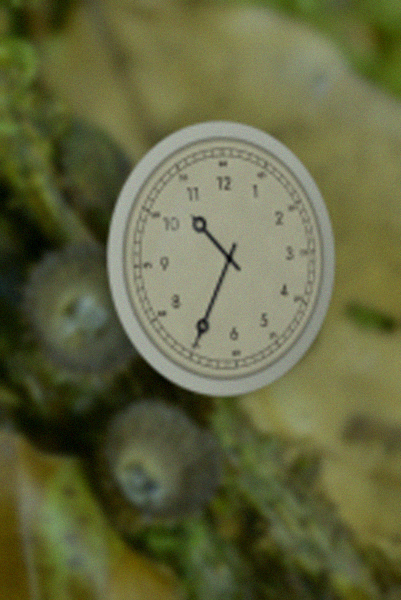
**10:35**
